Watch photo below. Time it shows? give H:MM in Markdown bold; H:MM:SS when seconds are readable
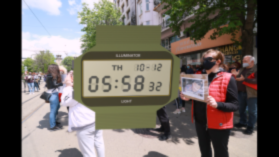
**5:58:32**
